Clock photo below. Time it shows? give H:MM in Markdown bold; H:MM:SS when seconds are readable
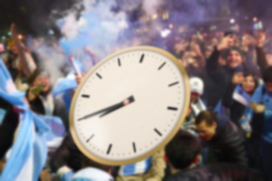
**7:40**
